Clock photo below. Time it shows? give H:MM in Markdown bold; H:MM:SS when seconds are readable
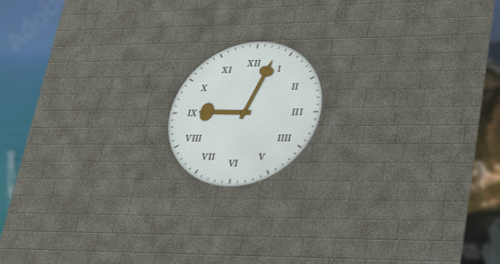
**9:03**
